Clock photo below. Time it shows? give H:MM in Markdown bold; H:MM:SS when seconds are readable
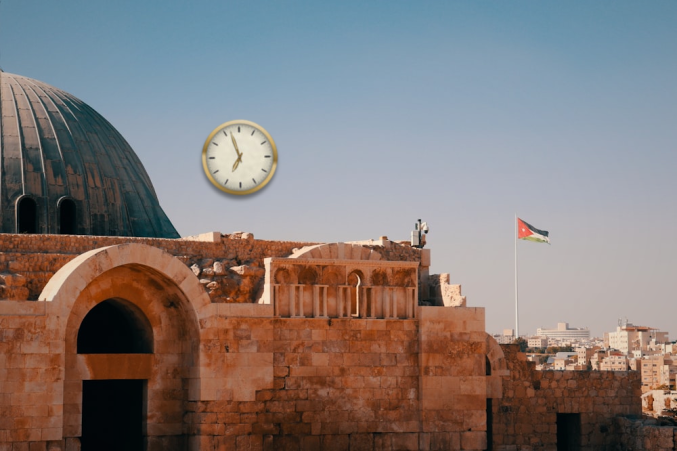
**6:57**
